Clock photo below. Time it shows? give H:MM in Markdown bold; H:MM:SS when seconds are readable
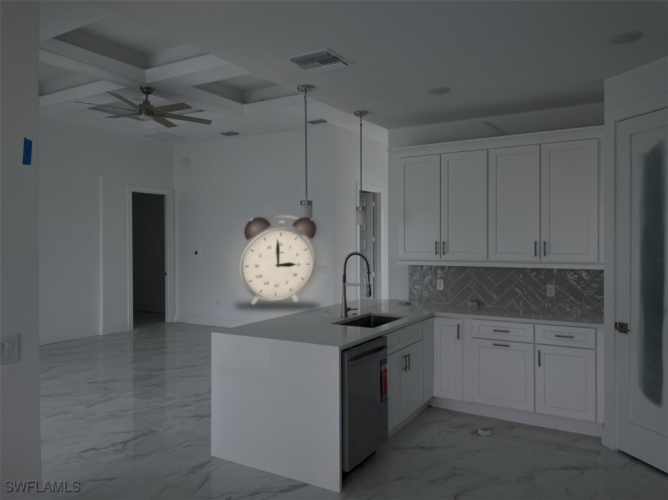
**2:59**
